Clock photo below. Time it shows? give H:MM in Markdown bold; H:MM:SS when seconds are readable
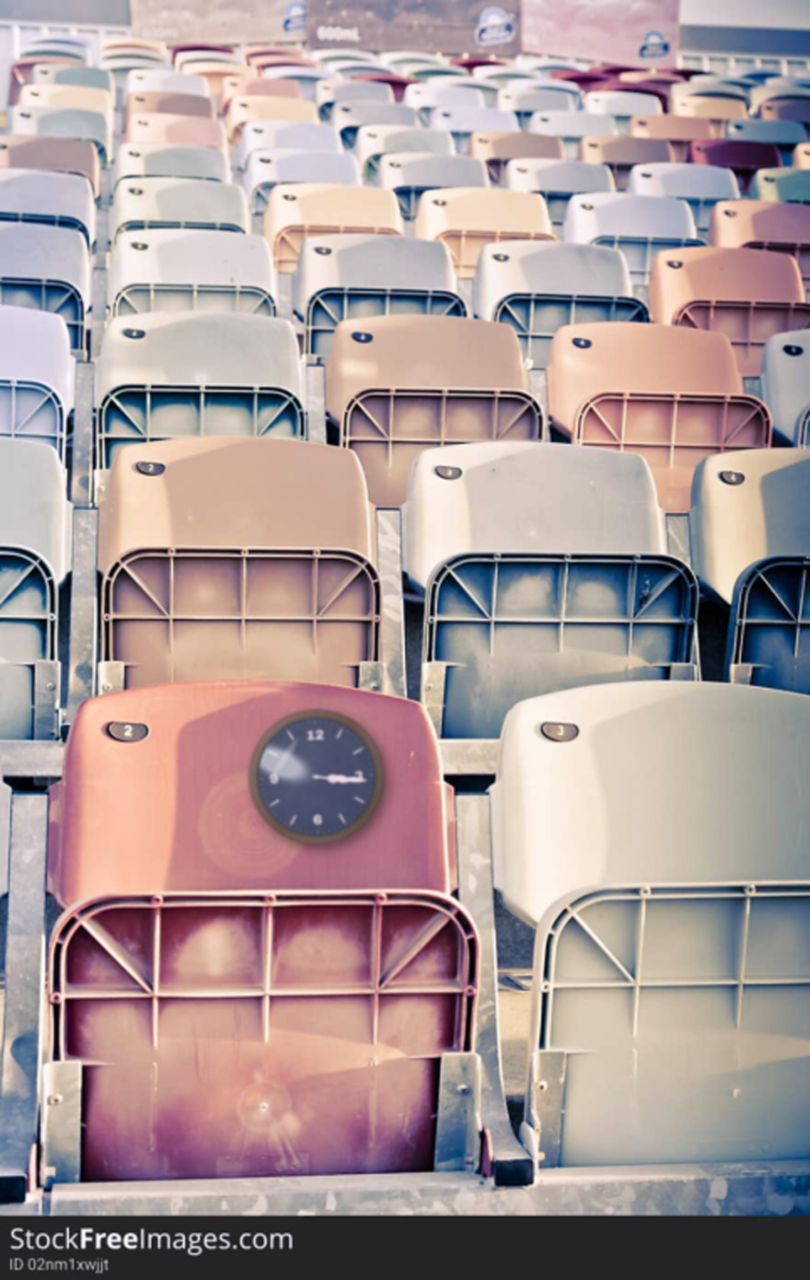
**3:16**
